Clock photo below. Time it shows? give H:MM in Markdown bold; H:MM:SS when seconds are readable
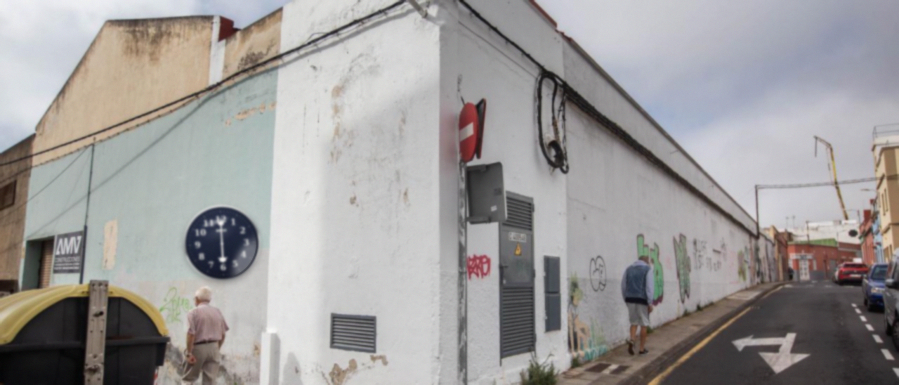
**6:00**
